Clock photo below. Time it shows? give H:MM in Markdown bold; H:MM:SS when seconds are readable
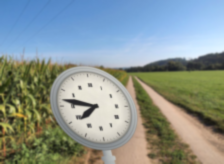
**7:47**
